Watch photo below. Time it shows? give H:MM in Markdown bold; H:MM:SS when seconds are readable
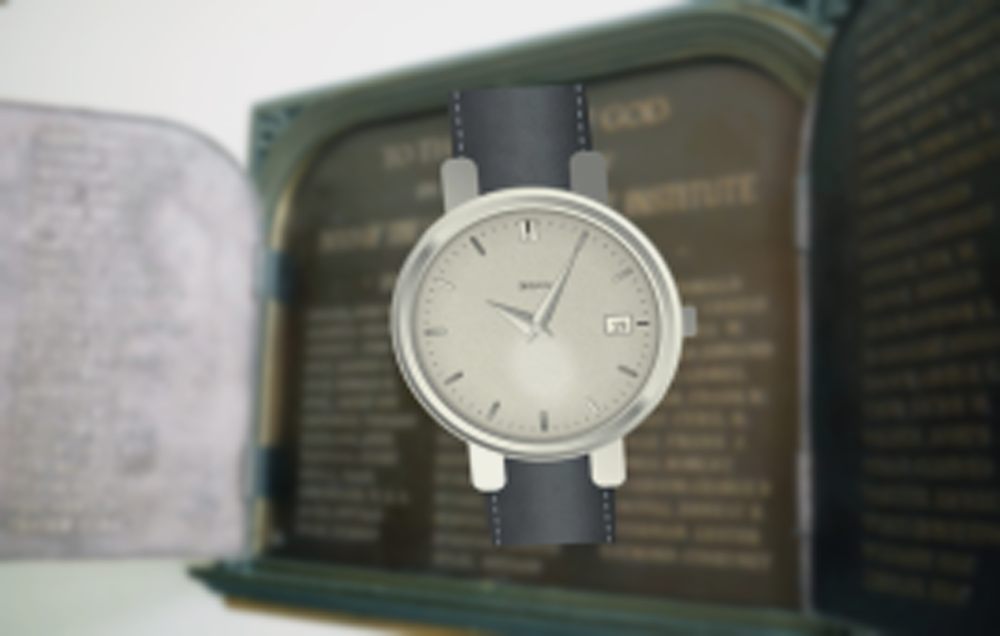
**10:05**
